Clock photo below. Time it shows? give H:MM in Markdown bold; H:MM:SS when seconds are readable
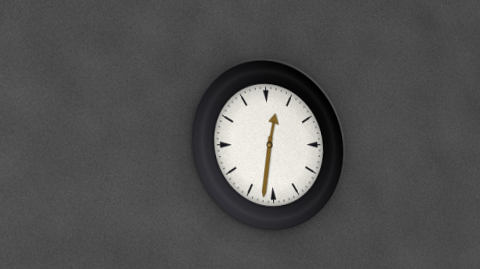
**12:32**
